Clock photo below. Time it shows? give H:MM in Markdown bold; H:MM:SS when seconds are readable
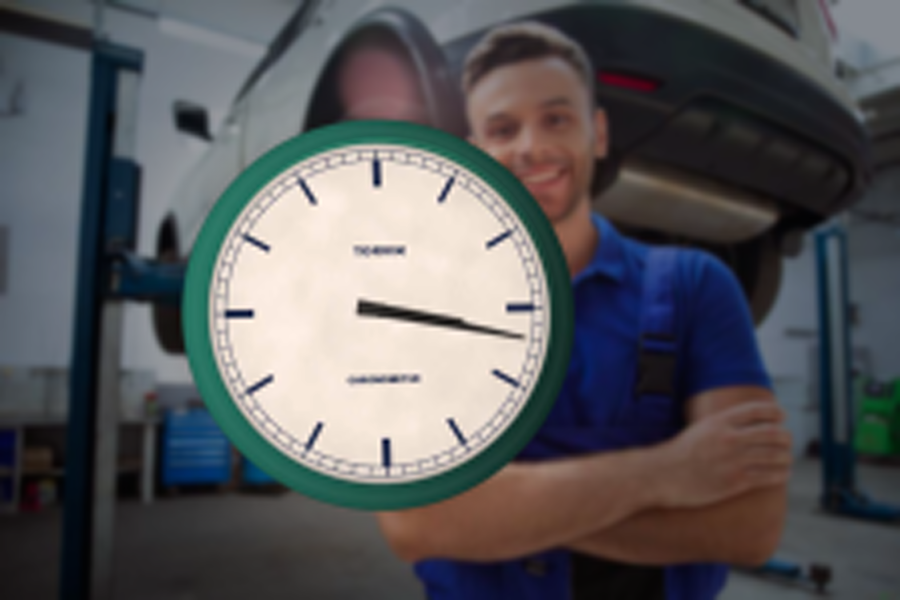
**3:17**
